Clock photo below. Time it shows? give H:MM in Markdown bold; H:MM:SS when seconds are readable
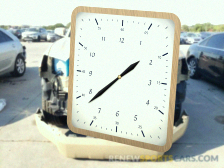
**1:38**
